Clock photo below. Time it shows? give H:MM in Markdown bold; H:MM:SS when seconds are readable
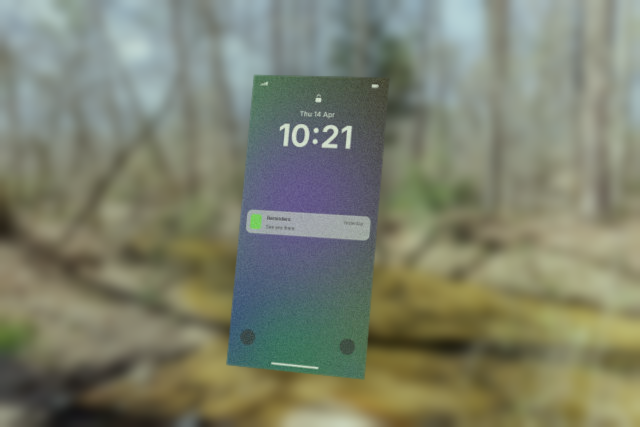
**10:21**
